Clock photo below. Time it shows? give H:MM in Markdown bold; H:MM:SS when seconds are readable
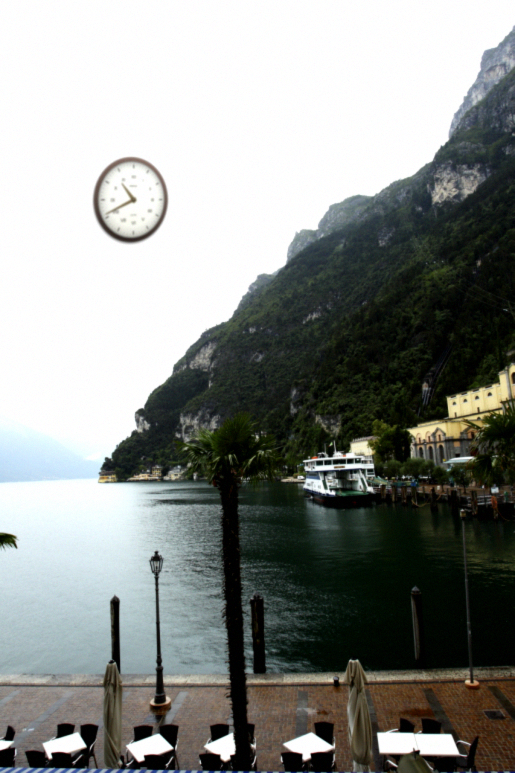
**10:41**
